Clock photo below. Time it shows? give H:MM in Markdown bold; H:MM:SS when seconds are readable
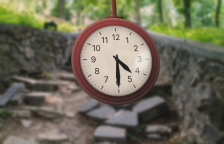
**4:30**
